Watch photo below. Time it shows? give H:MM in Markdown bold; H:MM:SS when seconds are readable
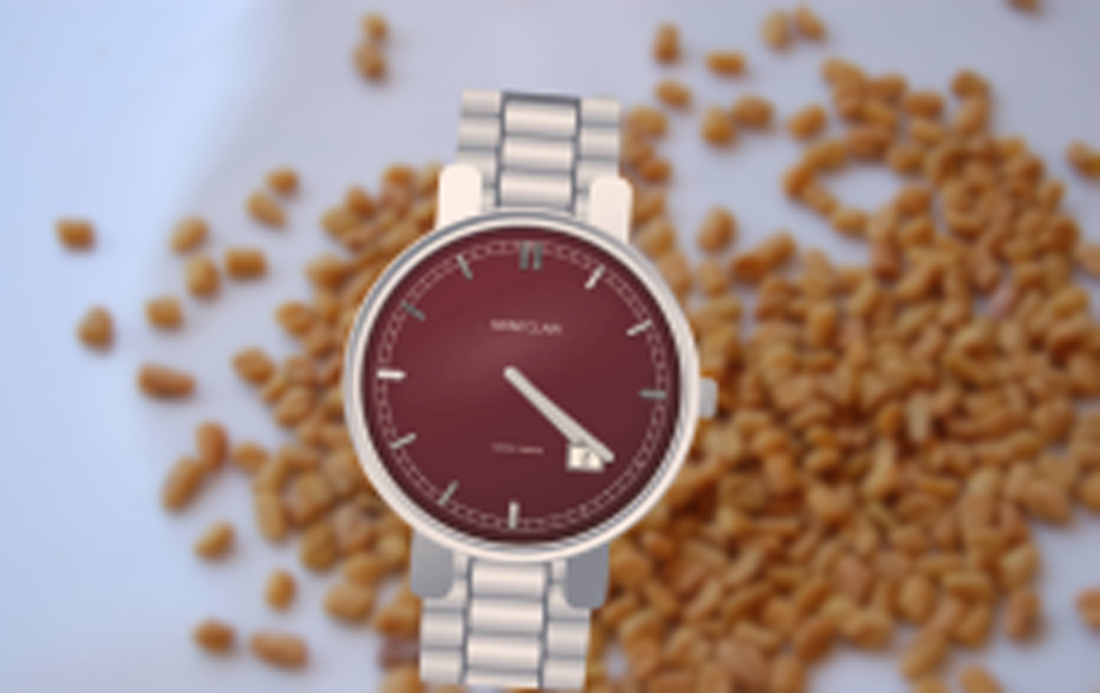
**4:21**
